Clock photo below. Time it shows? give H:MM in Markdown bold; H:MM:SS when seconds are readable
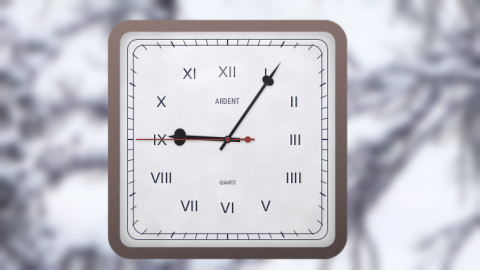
**9:05:45**
